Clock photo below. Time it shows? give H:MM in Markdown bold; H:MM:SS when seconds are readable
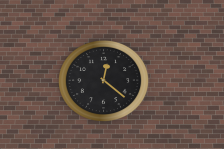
**12:22**
